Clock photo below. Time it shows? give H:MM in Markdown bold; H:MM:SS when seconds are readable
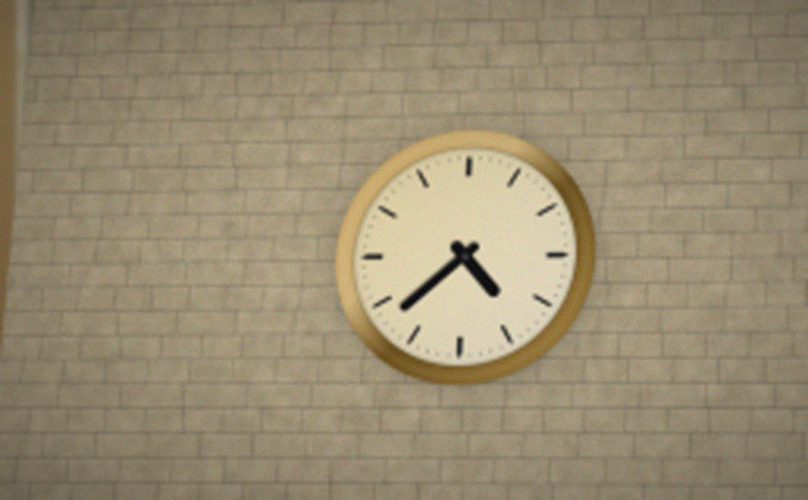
**4:38**
